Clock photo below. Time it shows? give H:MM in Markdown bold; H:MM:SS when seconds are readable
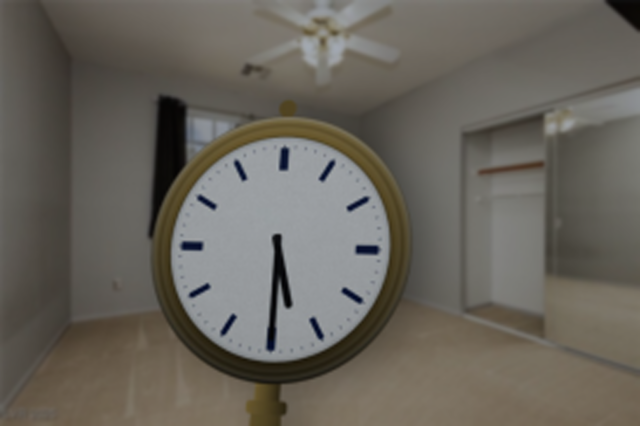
**5:30**
